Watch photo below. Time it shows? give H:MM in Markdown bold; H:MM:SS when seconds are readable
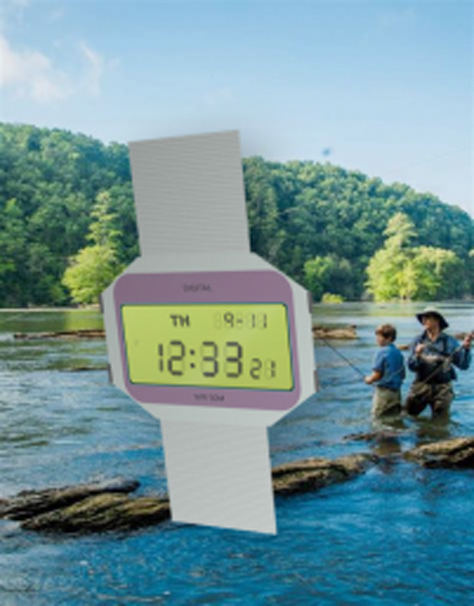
**12:33:21**
